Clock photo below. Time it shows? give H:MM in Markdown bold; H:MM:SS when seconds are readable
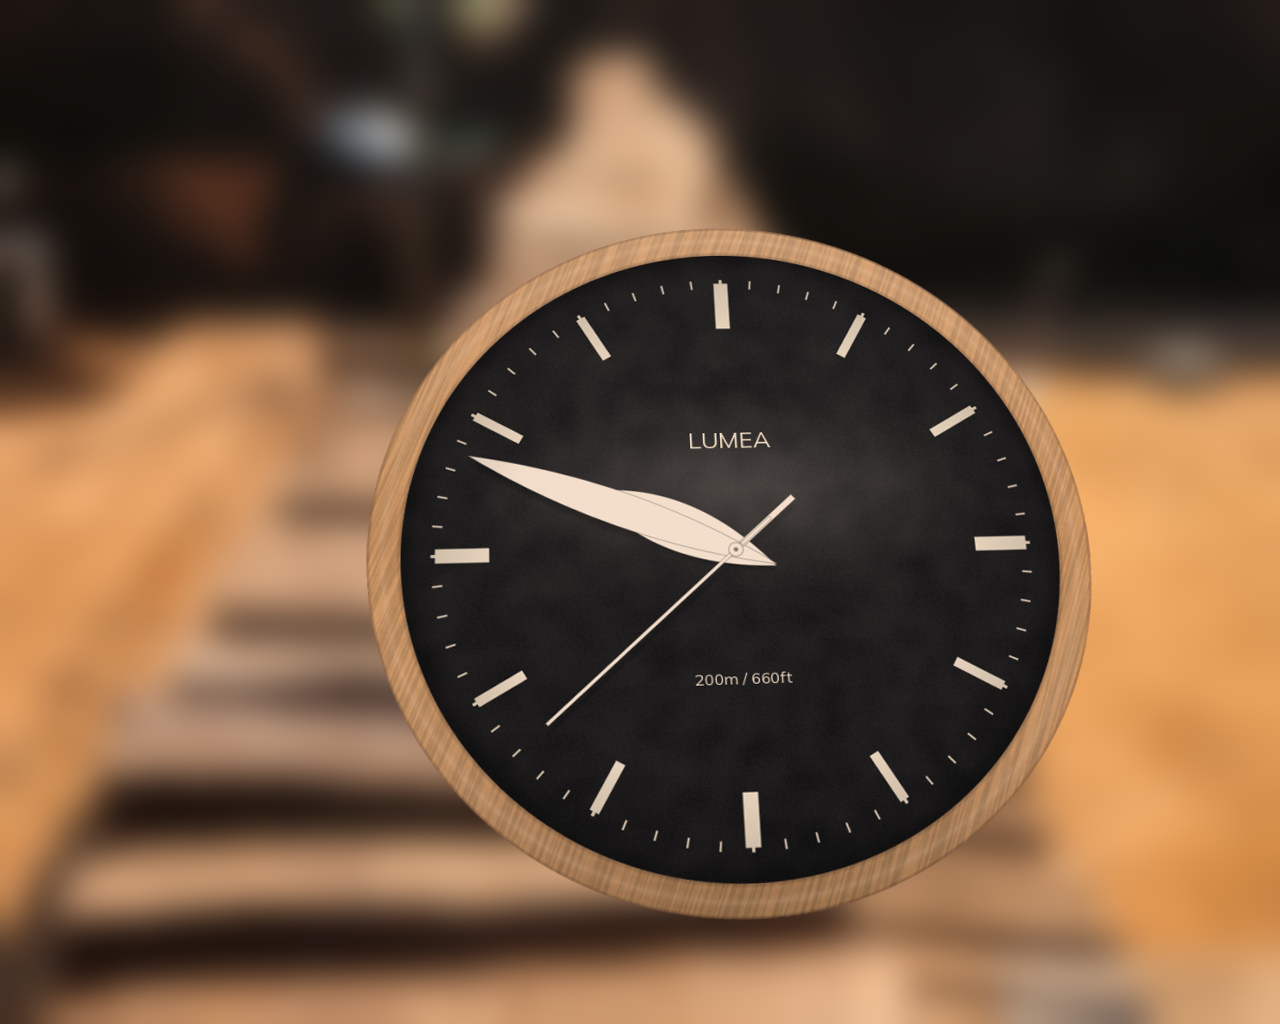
**9:48:38**
